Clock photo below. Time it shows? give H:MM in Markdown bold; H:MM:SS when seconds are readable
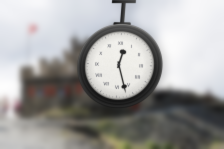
**12:27**
